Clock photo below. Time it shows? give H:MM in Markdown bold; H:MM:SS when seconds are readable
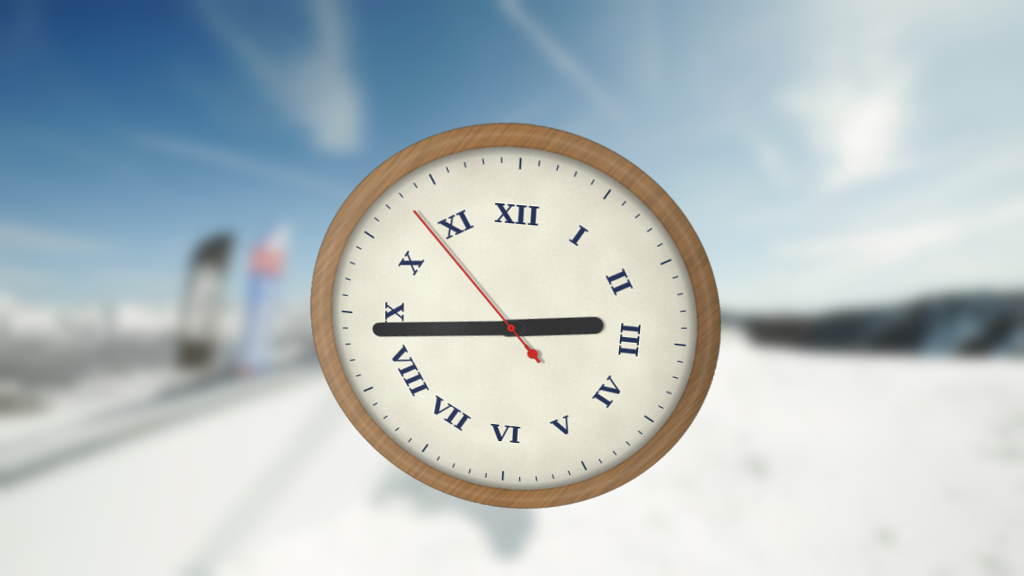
**2:43:53**
